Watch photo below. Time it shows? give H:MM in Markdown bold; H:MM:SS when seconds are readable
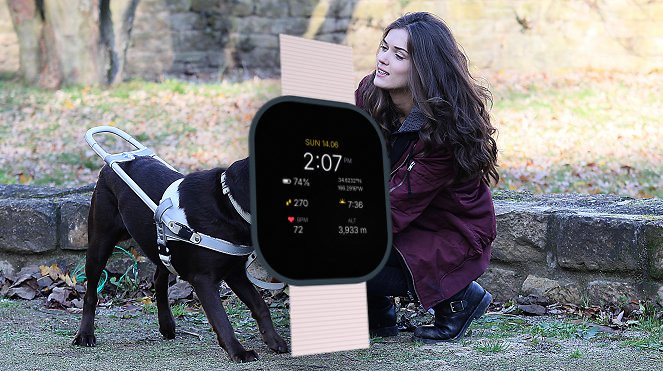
**2:07**
